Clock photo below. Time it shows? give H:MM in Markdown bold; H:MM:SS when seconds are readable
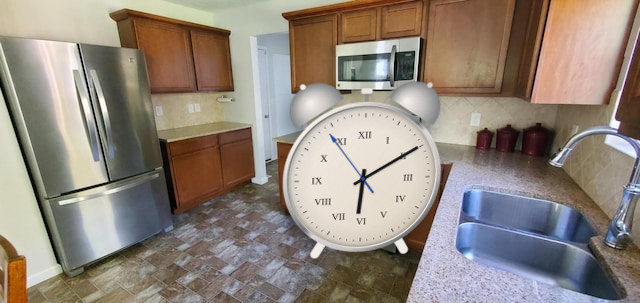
**6:09:54**
